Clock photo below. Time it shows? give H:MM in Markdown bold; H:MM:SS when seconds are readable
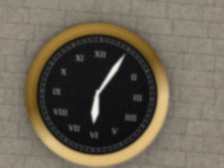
**6:05**
